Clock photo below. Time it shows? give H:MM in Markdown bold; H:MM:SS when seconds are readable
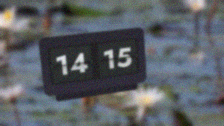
**14:15**
